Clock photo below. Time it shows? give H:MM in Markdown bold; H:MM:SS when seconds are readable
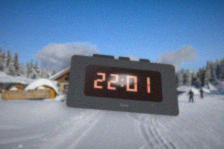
**22:01**
